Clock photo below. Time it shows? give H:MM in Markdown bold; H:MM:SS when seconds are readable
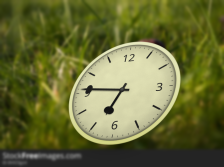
**6:46**
